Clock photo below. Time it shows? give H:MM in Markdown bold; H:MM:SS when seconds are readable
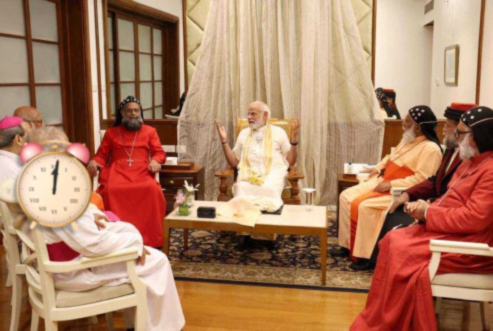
**12:01**
